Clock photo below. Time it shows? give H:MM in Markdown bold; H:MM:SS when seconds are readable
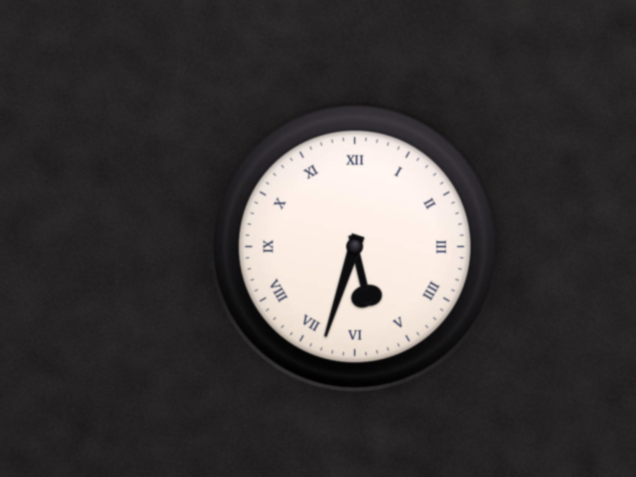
**5:33**
